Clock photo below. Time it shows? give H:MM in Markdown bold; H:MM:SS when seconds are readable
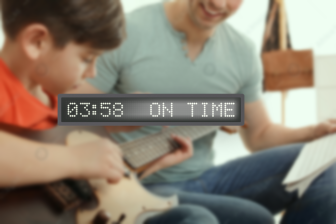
**3:58**
